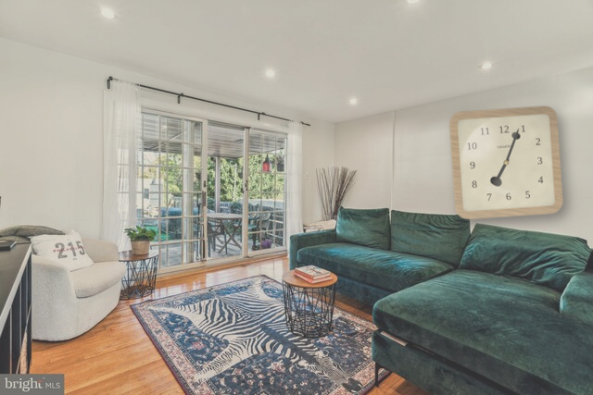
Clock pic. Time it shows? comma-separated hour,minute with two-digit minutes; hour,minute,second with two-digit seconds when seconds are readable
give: 7,04
